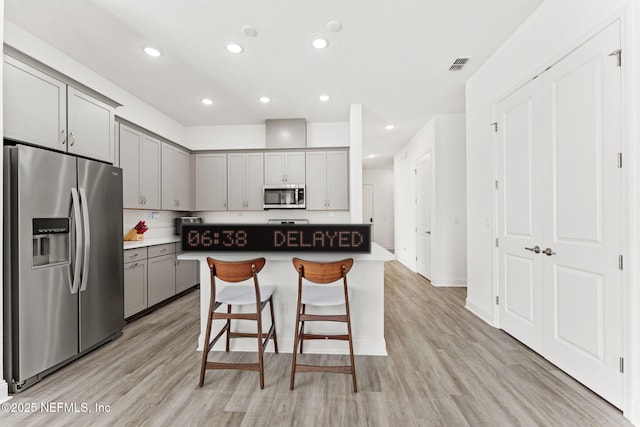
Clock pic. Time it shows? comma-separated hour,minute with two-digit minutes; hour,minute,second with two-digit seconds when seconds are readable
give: 6,38
